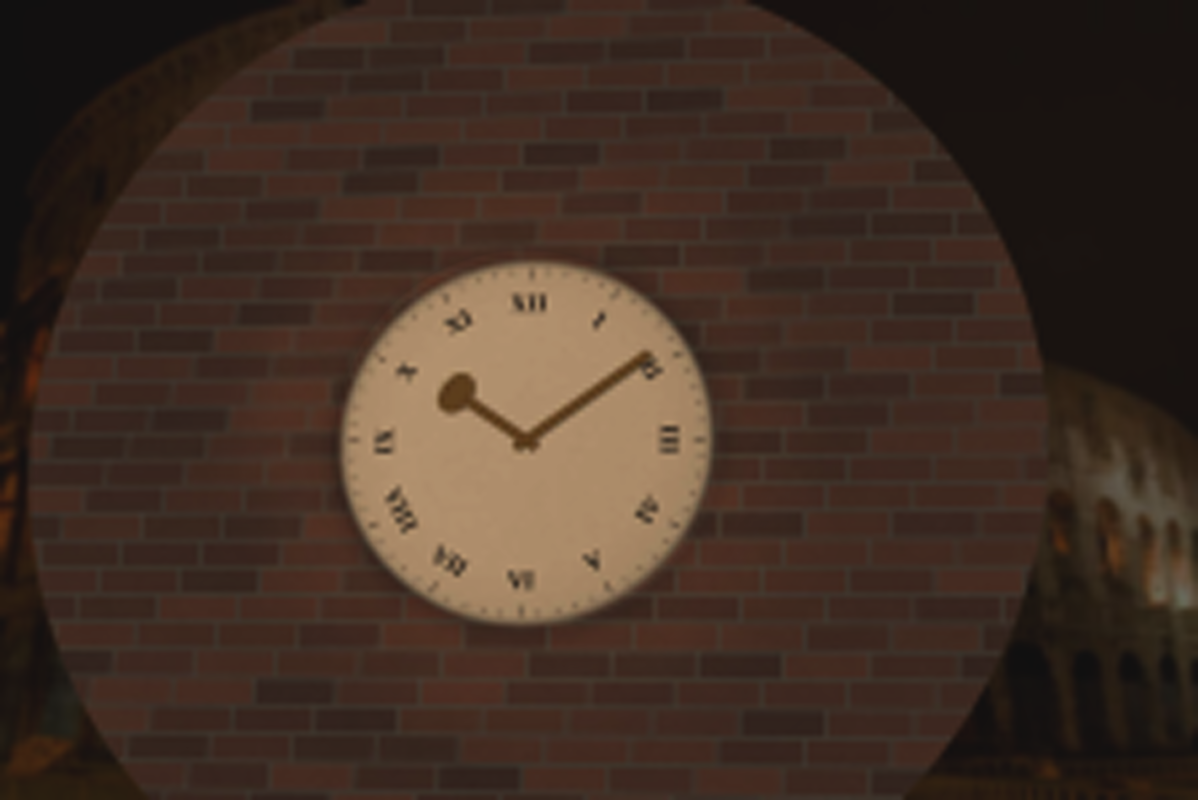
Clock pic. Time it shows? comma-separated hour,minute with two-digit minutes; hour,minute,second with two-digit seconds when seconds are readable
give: 10,09
